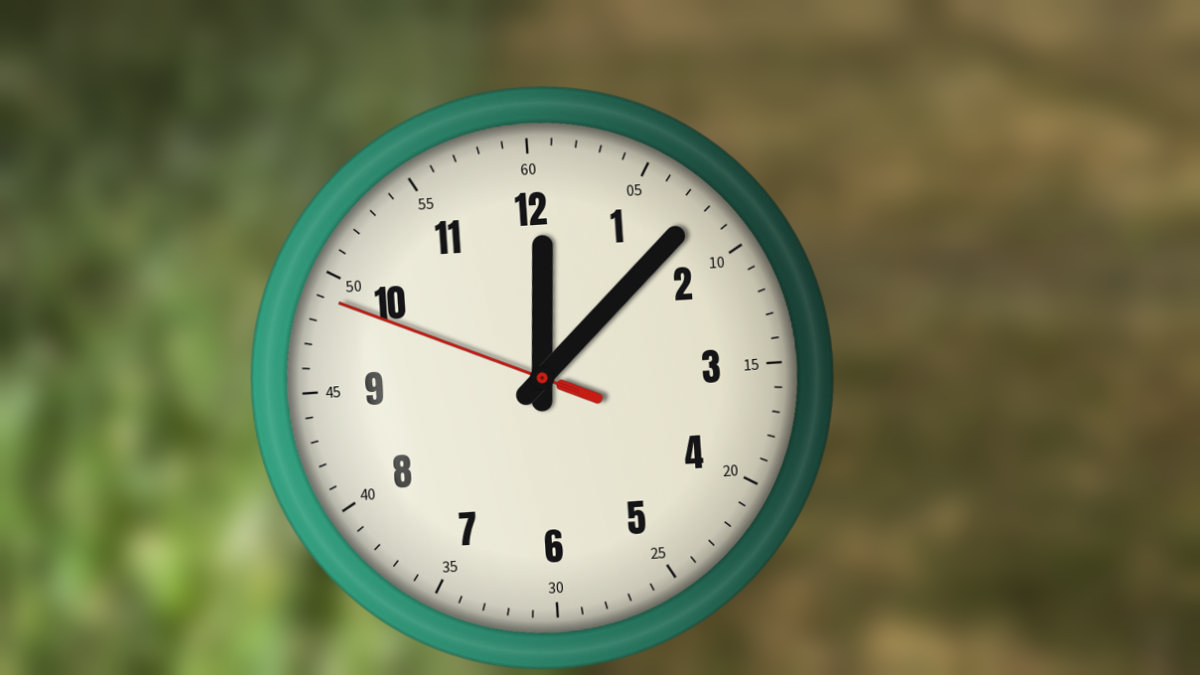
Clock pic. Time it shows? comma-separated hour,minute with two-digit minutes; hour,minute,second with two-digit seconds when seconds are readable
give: 12,07,49
